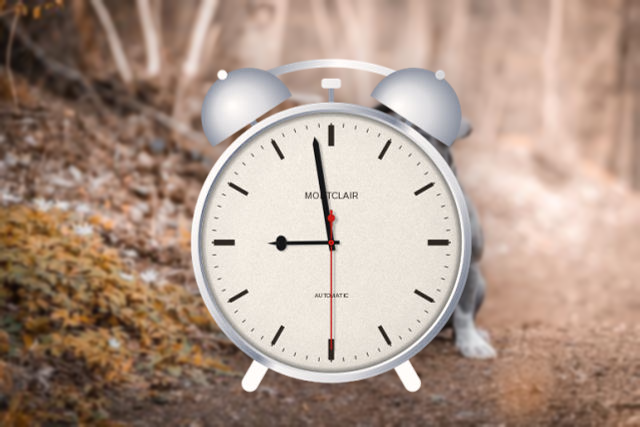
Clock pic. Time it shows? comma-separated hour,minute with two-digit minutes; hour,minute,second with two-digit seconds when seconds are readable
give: 8,58,30
